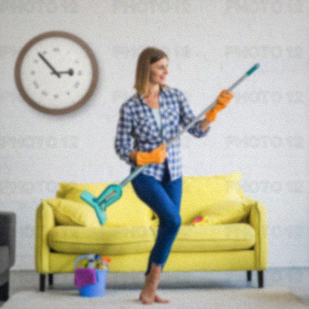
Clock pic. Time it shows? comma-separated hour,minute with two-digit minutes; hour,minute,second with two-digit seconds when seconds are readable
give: 2,53
